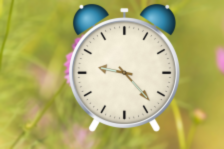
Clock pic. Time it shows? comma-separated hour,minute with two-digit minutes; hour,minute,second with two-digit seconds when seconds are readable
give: 9,23
